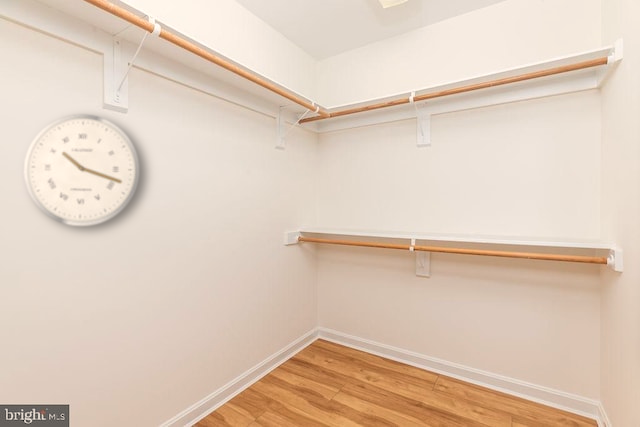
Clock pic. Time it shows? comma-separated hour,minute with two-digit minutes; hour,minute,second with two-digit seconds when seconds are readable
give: 10,18
